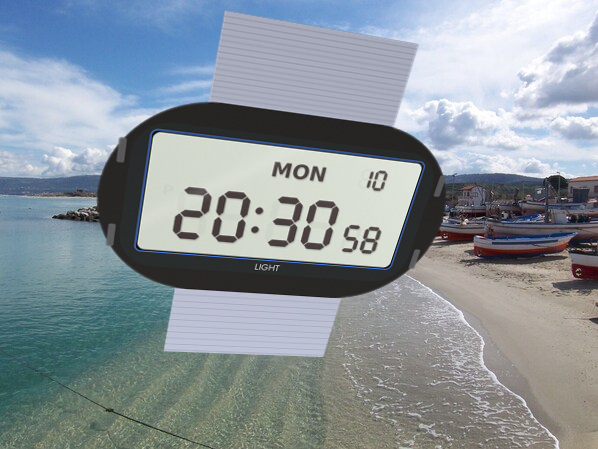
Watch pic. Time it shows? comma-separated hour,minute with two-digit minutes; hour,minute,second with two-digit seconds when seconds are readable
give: 20,30,58
